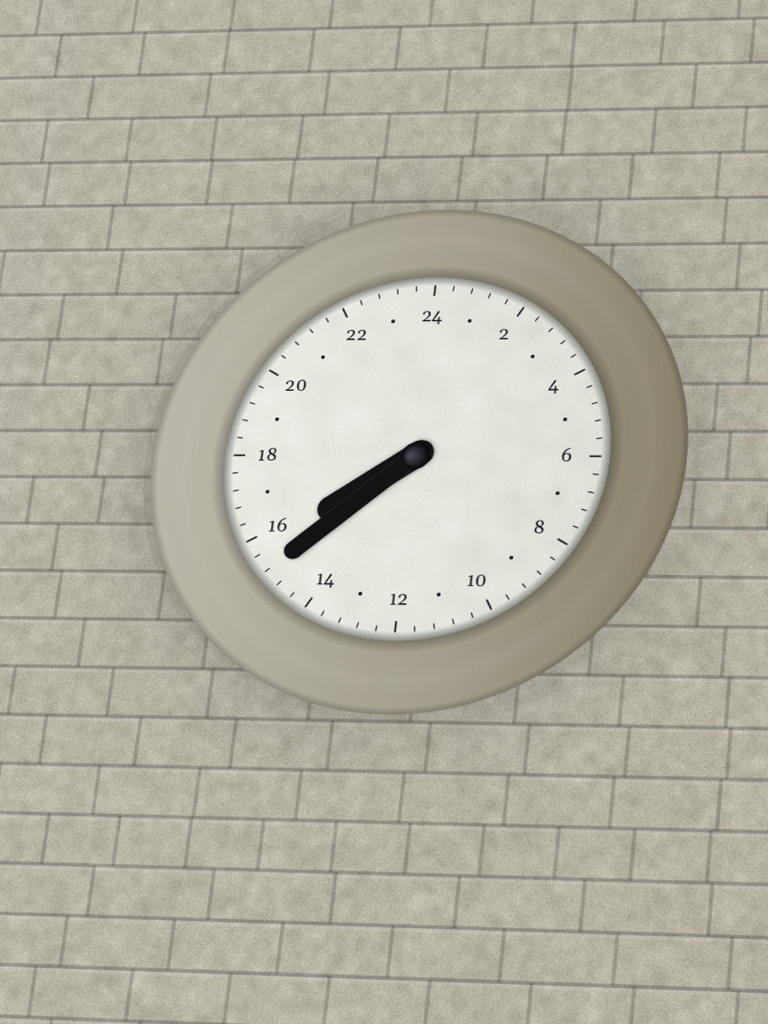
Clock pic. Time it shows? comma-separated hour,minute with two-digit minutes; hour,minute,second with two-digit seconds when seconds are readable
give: 15,38
